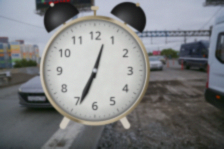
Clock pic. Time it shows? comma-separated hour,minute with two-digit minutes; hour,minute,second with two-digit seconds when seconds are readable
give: 12,34
